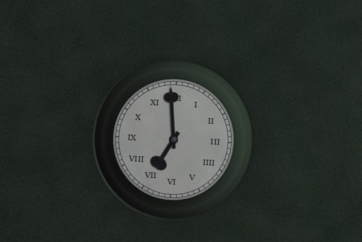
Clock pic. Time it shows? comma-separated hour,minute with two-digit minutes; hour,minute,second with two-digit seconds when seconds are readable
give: 6,59
